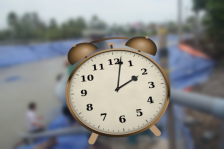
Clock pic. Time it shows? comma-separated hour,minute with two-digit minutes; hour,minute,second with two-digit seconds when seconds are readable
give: 2,02
